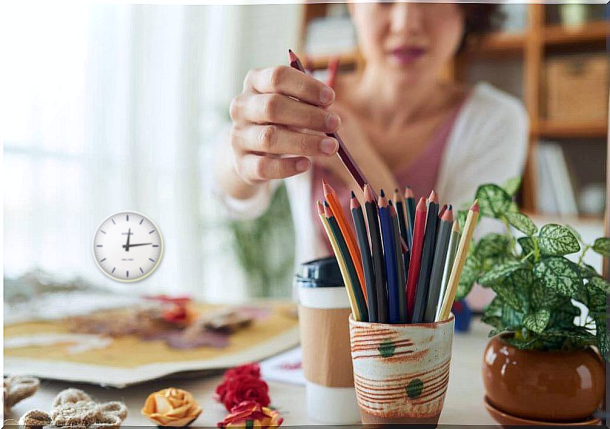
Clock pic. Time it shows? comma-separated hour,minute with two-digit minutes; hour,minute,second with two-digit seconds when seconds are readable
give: 12,14
